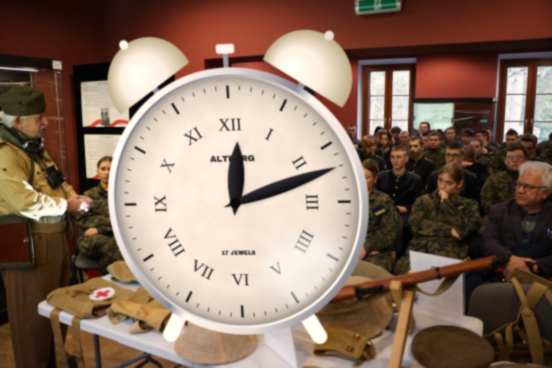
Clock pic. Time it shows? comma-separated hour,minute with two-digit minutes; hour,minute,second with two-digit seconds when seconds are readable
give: 12,12
